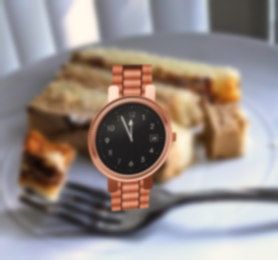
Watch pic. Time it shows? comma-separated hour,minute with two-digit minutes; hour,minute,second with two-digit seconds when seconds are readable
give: 11,56
